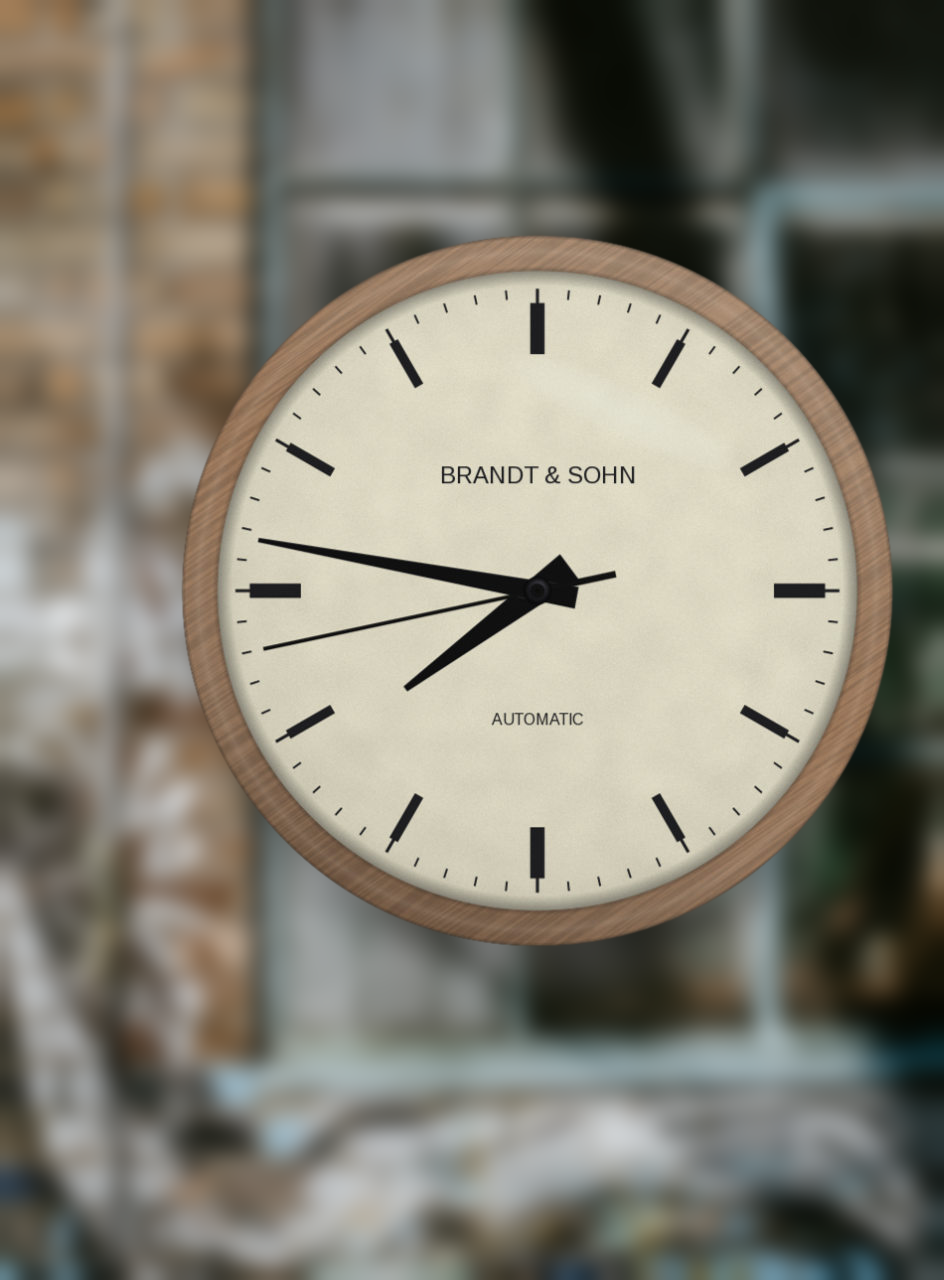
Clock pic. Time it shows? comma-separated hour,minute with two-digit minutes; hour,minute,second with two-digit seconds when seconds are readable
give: 7,46,43
